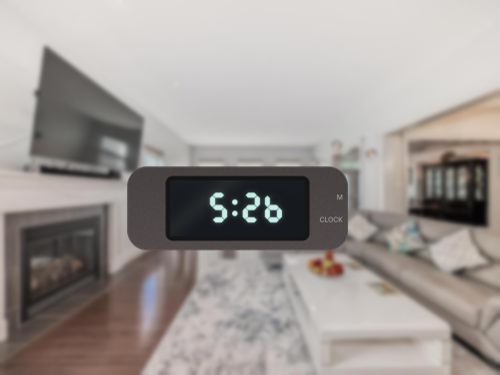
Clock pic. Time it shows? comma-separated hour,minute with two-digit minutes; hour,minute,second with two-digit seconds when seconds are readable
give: 5,26
